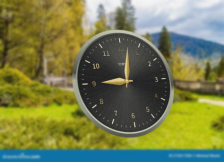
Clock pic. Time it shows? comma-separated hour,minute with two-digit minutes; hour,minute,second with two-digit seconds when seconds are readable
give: 9,02
